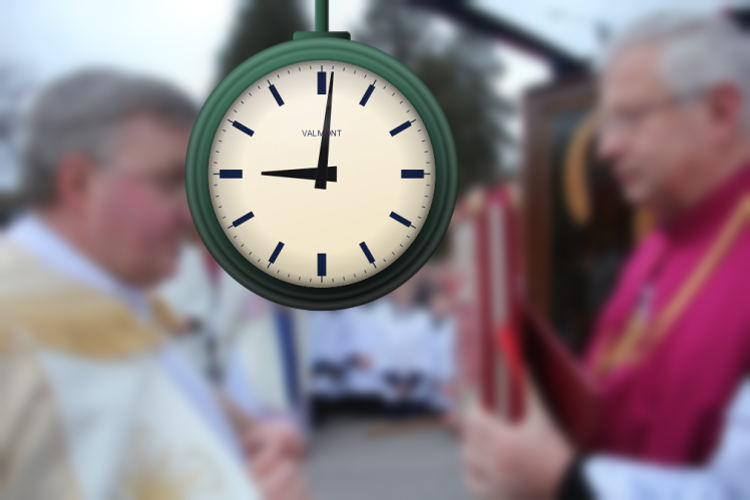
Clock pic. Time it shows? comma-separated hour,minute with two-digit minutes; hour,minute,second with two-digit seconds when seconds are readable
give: 9,01
